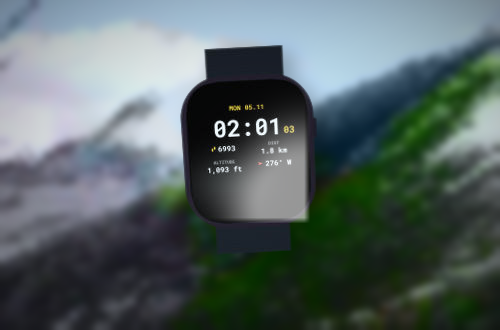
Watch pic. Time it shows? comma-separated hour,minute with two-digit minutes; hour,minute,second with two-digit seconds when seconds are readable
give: 2,01,03
